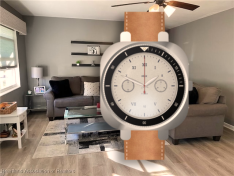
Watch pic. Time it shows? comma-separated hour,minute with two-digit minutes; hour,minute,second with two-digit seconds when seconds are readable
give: 1,49
